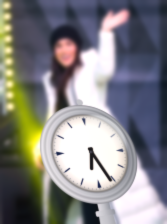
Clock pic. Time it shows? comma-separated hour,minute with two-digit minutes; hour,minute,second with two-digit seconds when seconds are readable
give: 6,26
